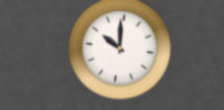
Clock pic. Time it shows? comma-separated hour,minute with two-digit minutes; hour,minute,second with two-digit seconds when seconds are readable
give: 9,59
